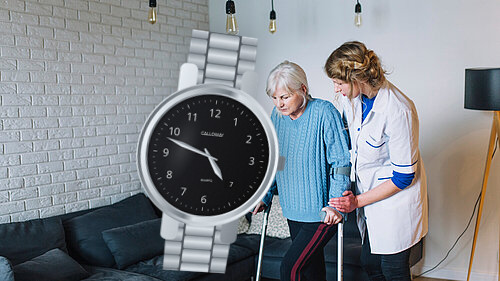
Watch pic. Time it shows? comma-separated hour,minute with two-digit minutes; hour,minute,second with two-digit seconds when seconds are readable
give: 4,48
